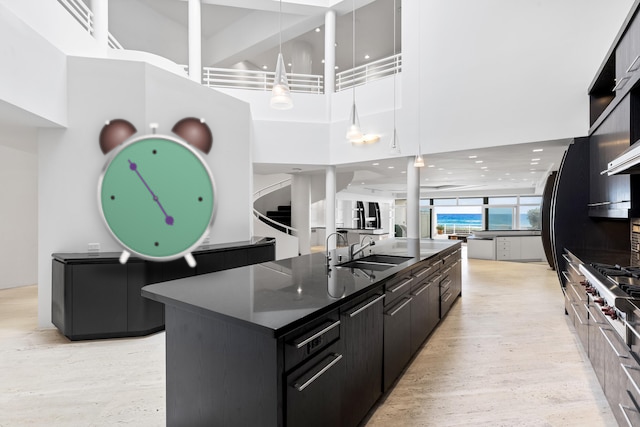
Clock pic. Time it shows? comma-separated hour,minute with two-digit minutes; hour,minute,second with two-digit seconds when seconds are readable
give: 4,54
